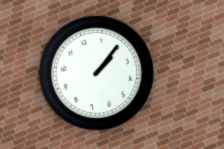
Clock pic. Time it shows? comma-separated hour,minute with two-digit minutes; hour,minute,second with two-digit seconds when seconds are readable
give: 2,10
